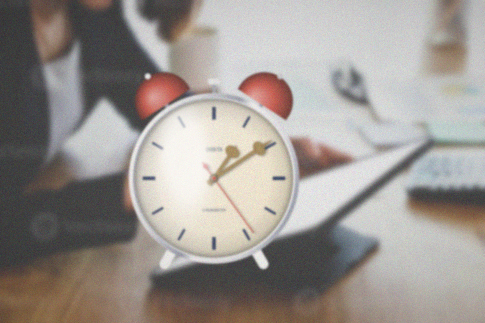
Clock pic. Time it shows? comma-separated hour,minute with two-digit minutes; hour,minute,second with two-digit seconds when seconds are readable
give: 1,09,24
